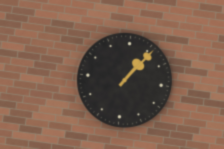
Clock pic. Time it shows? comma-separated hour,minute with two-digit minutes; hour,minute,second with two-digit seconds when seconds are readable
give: 1,06
